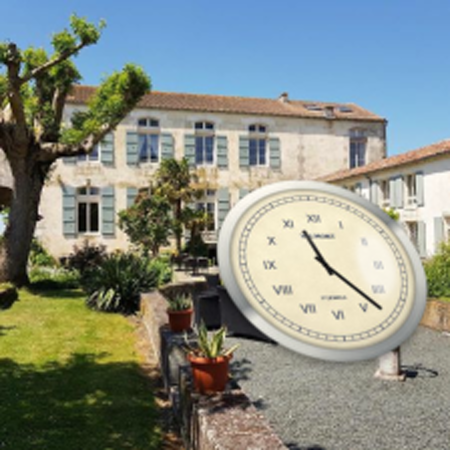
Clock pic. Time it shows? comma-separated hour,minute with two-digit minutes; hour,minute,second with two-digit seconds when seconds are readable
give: 11,23
